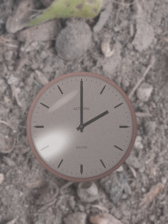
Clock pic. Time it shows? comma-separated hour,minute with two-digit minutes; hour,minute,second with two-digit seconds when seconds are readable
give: 2,00
